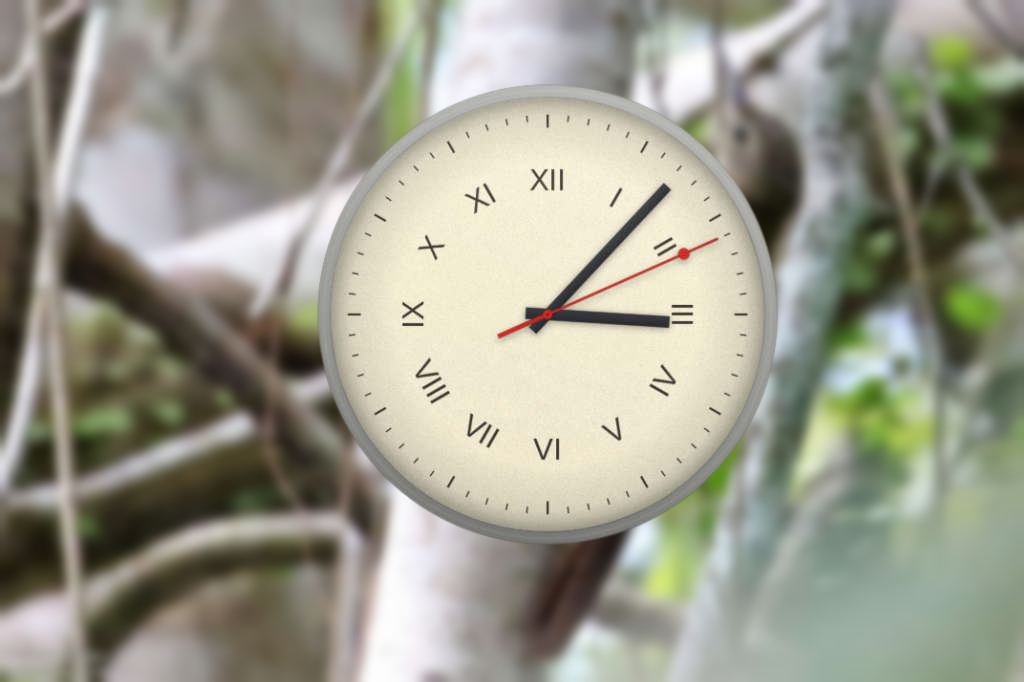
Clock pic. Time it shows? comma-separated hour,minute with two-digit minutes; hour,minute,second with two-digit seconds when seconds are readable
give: 3,07,11
